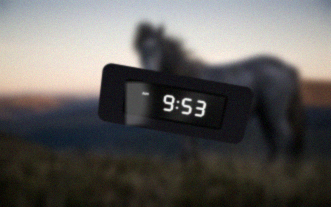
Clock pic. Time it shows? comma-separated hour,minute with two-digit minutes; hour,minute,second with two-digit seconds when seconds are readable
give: 9,53
